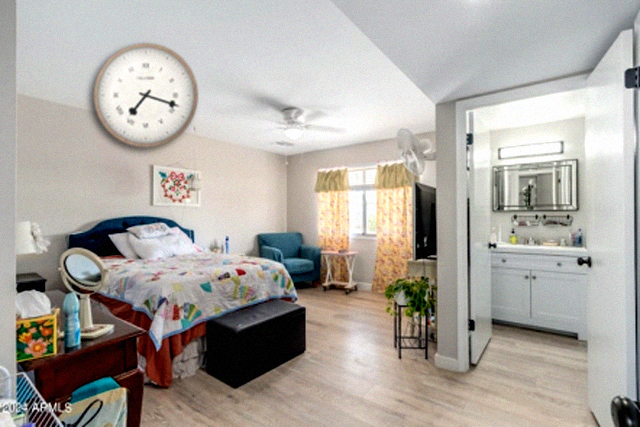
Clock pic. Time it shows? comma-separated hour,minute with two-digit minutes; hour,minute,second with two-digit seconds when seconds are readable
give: 7,18
